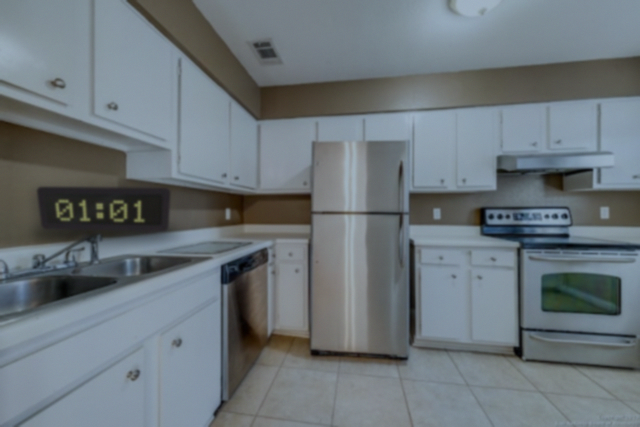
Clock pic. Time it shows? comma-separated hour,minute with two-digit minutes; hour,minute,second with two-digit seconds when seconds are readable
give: 1,01
